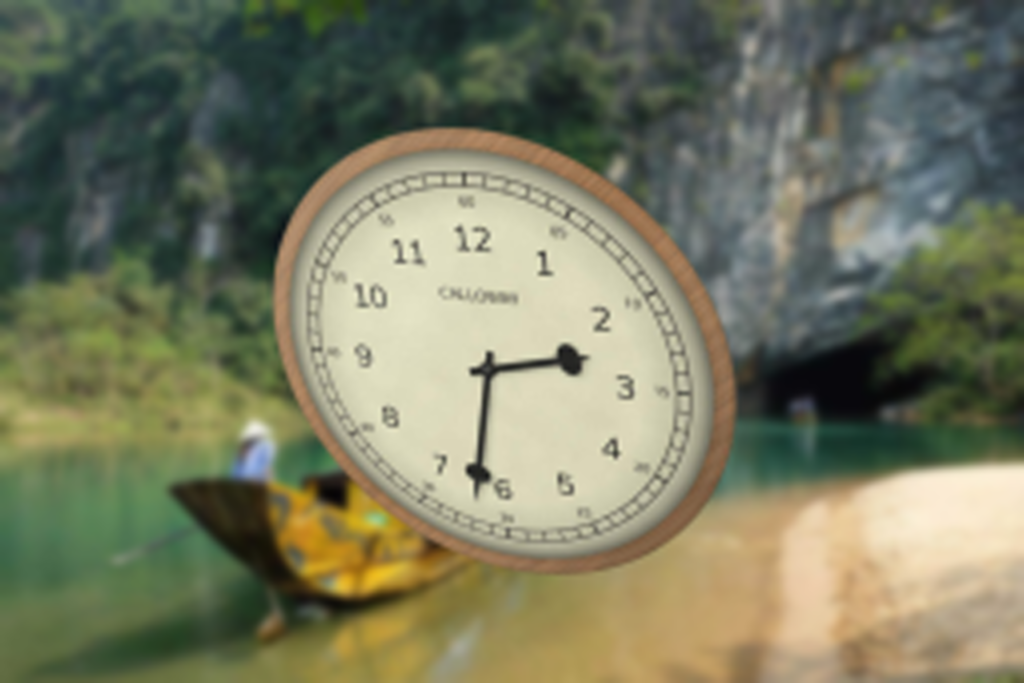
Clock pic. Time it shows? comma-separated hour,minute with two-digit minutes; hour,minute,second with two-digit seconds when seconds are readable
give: 2,32
